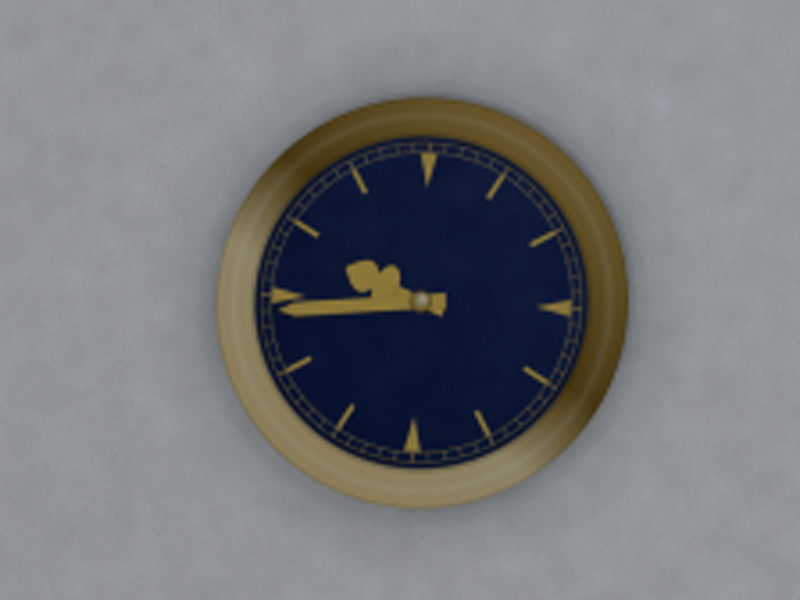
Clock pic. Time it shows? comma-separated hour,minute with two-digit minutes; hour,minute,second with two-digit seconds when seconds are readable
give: 9,44
